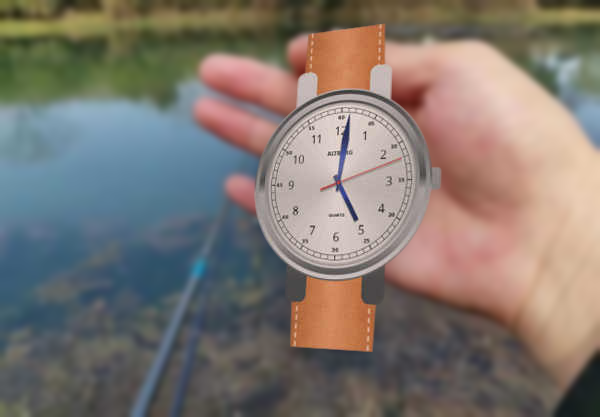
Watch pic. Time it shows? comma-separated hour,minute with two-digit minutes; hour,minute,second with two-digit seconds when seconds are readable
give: 5,01,12
